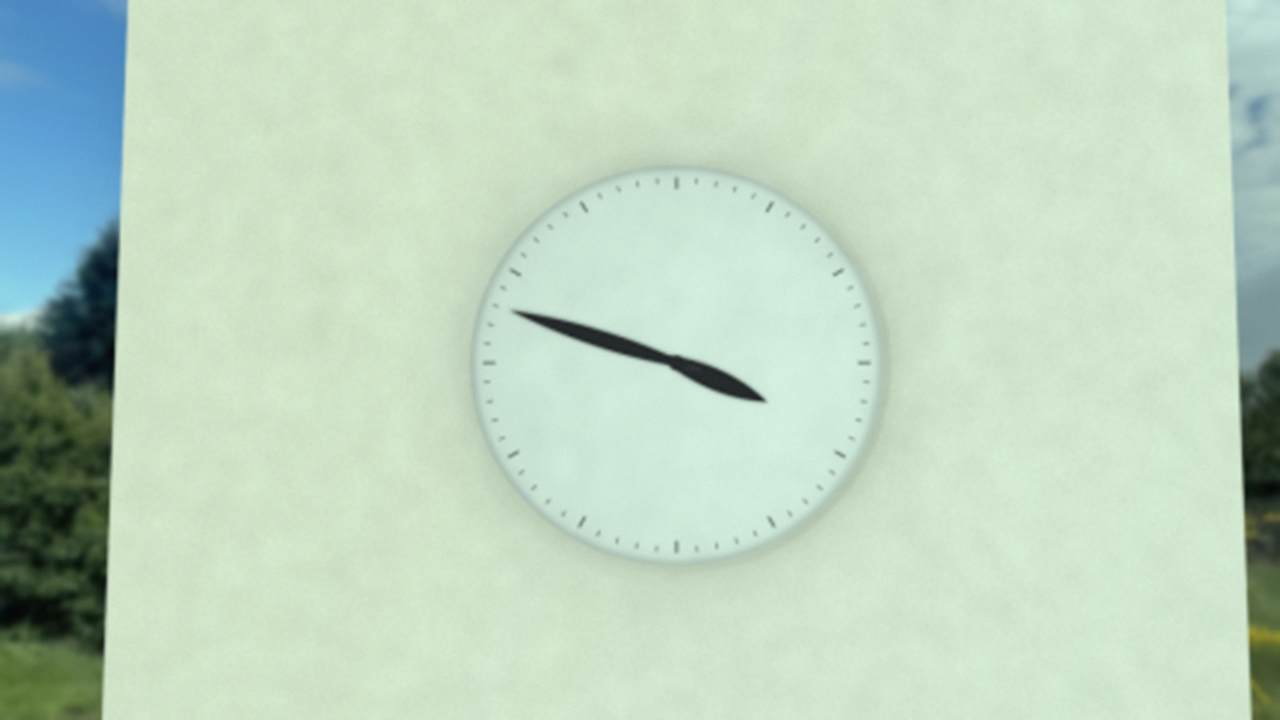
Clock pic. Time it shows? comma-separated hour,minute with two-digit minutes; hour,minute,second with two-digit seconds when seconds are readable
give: 3,48
